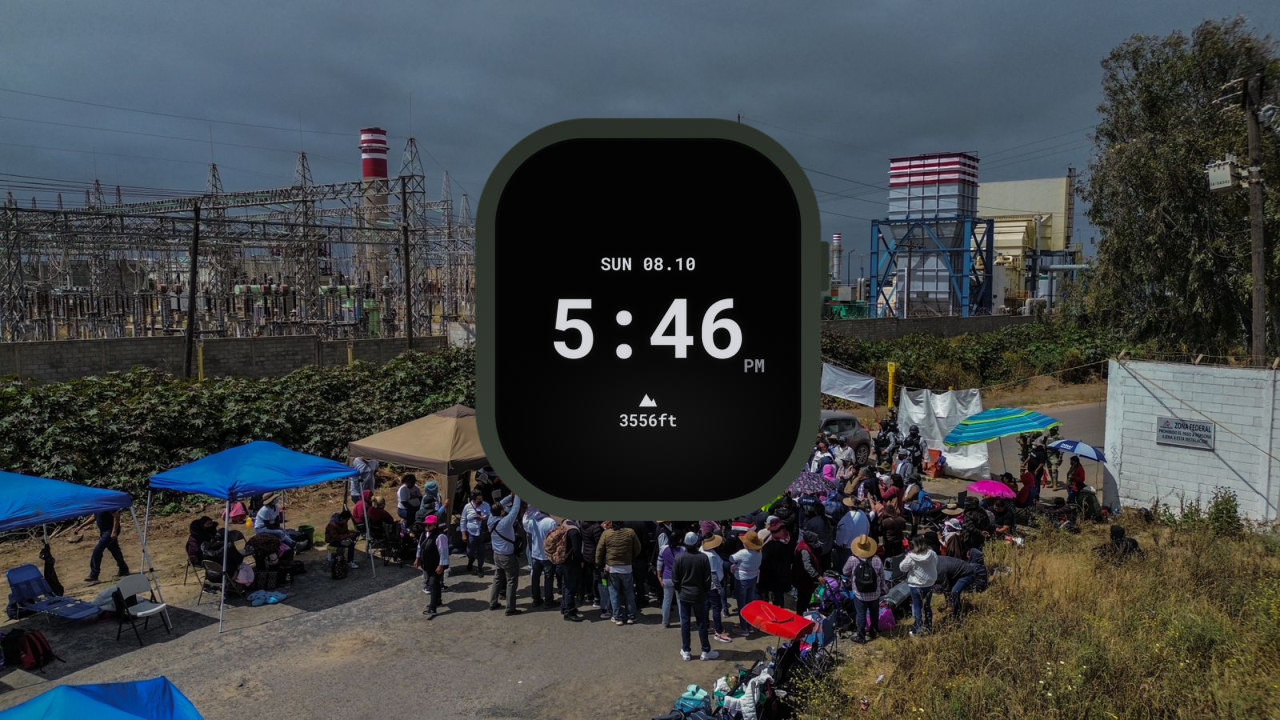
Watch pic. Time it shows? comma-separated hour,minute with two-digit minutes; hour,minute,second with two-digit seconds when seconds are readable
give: 5,46
